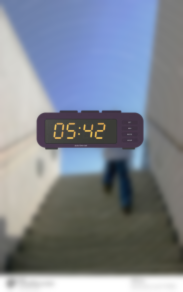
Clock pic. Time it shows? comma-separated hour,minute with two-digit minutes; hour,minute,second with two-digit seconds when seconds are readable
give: 5,42
